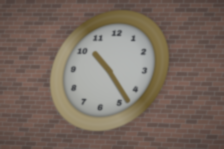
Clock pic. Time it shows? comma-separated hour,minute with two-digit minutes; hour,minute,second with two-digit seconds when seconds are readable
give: 10,23
